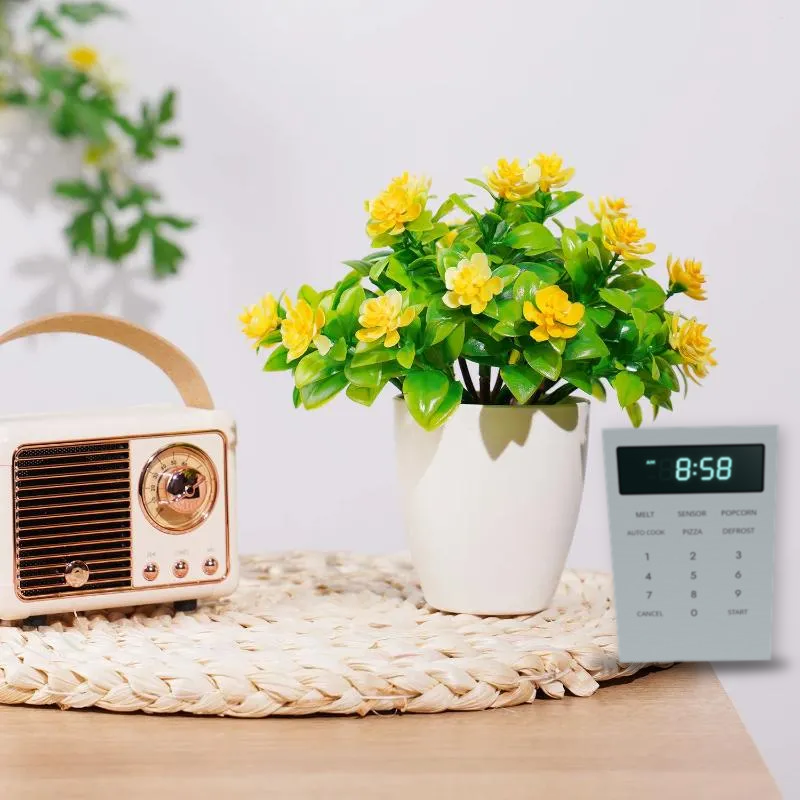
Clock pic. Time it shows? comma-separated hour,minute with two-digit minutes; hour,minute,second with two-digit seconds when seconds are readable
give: 8,58
